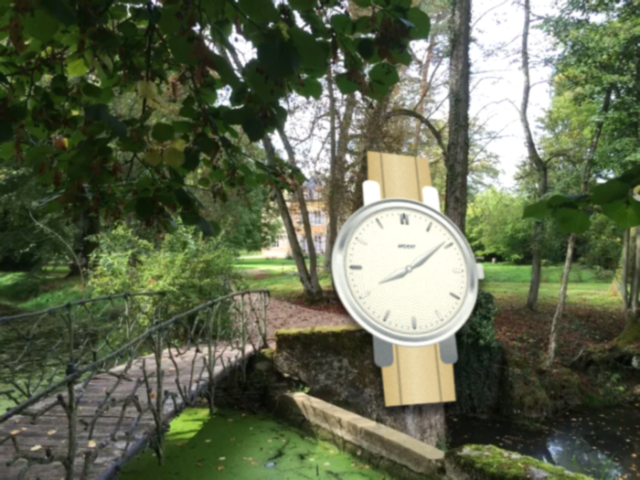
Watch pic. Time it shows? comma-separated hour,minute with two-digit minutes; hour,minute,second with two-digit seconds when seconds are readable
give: 8,09
